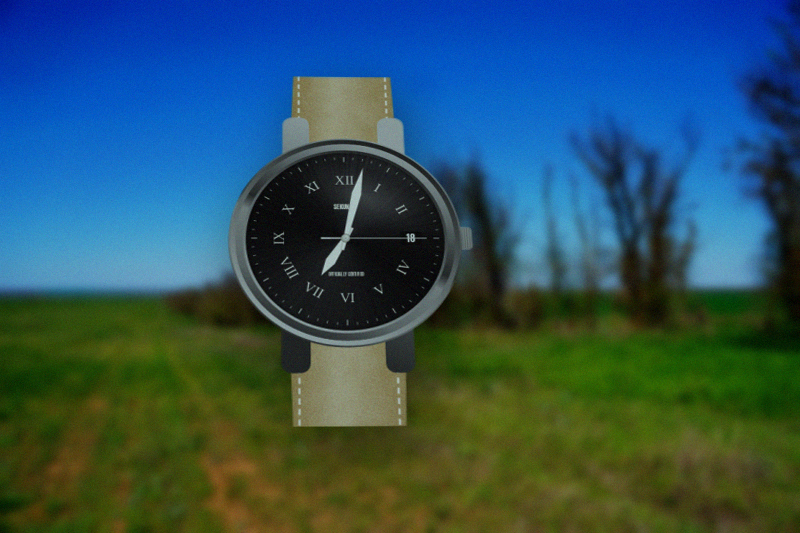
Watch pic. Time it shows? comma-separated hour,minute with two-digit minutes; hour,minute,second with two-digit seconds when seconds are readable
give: 7,02,15
